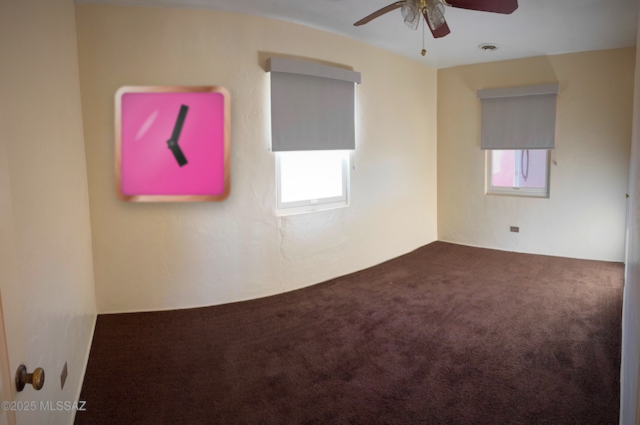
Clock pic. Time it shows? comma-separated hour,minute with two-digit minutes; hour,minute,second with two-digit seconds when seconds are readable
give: 5,03
